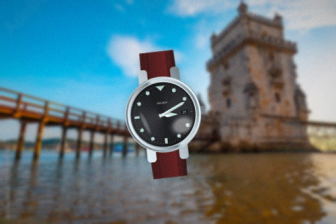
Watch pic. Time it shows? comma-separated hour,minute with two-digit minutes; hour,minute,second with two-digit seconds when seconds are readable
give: 3,11
